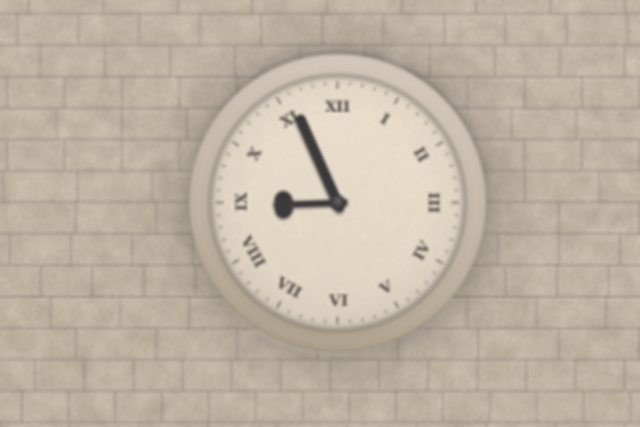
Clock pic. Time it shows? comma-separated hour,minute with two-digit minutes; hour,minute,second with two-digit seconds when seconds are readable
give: 8,56
